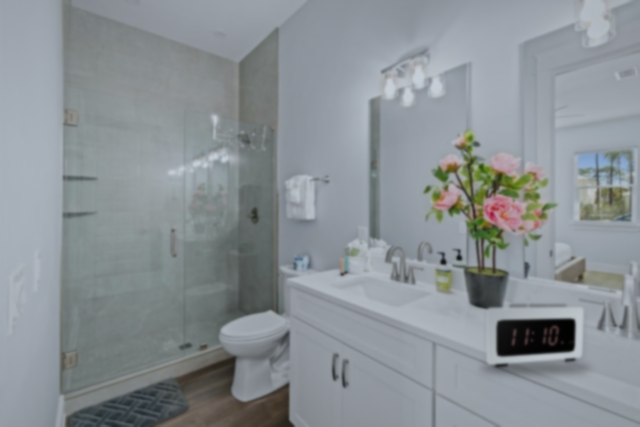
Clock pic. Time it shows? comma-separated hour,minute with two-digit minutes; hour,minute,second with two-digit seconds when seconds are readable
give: 11,10
